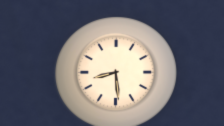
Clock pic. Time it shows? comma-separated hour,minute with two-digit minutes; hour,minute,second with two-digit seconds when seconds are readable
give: 8,29
